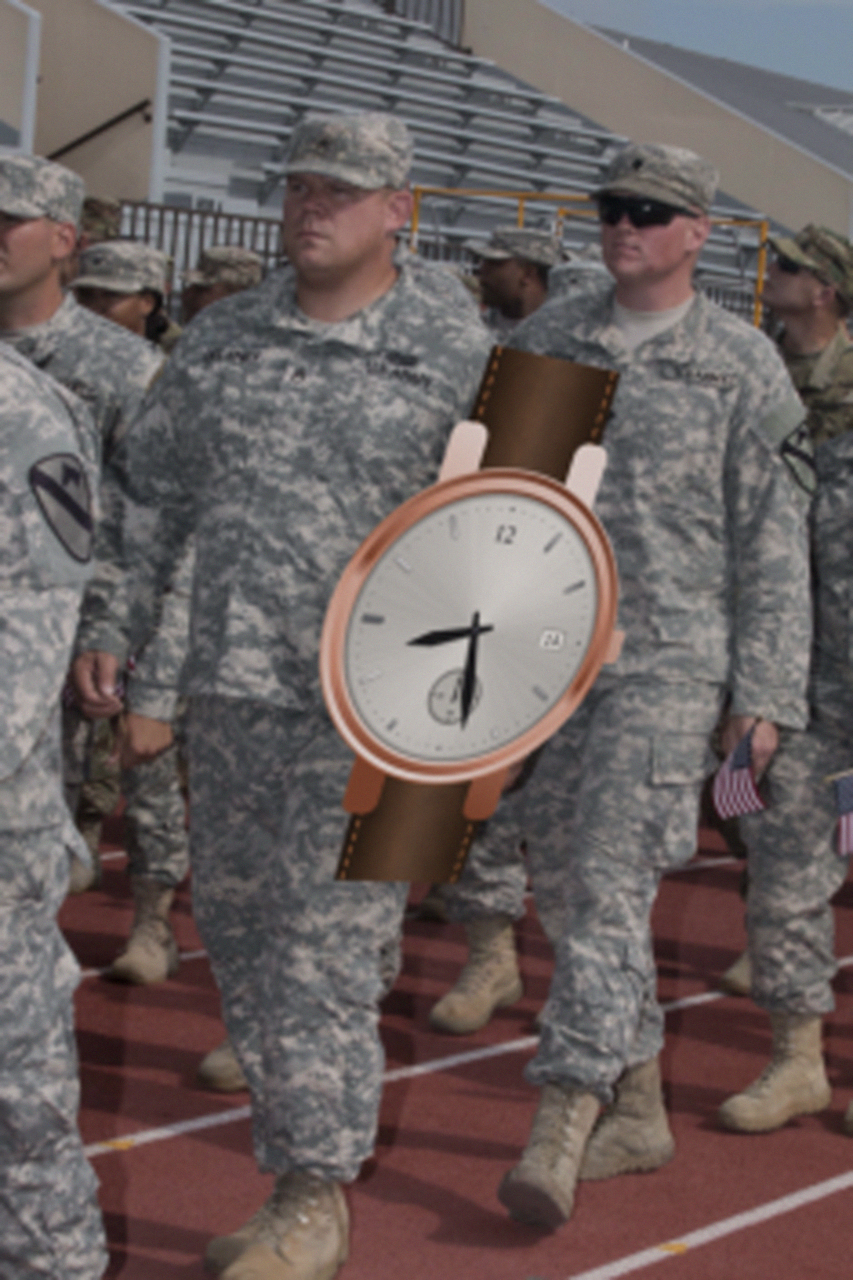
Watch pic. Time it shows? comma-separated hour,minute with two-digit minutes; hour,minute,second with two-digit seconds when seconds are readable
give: 8,28
